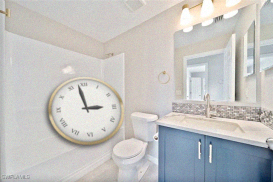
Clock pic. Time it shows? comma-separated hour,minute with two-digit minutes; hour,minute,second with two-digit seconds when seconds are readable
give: 2,58
